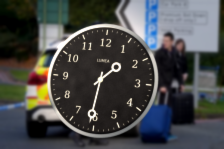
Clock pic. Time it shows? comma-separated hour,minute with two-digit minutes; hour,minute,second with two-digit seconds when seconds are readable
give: 1,31
